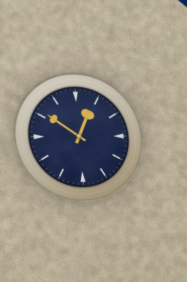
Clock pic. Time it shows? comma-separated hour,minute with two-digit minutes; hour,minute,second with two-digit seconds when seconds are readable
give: 12,51
